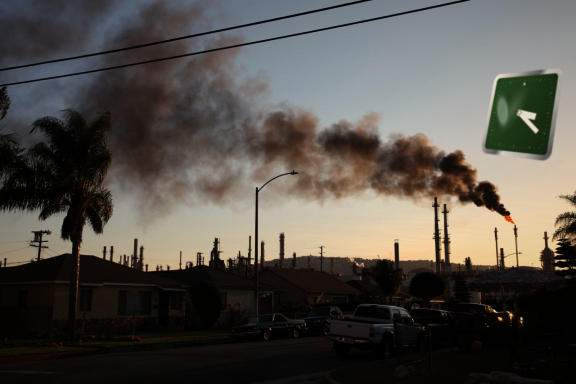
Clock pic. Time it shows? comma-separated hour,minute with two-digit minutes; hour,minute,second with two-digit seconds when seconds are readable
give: 3,21
